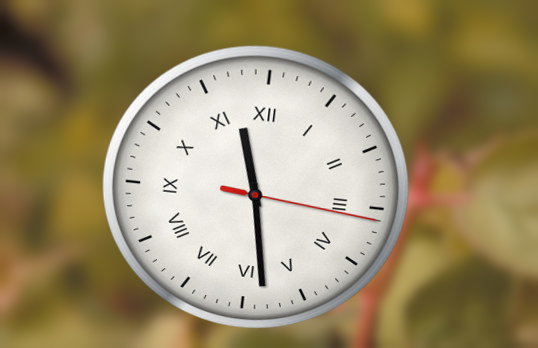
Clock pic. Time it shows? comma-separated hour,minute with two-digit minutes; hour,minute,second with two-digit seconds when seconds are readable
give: 11,28,16
